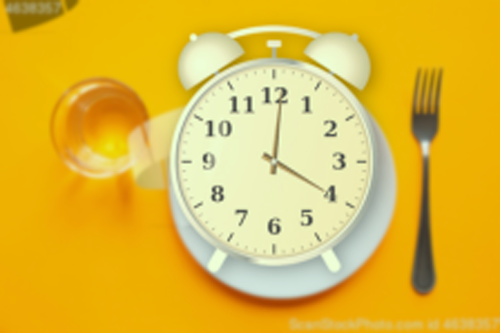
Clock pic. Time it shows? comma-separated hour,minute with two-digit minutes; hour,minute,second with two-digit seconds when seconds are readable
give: 4,01
